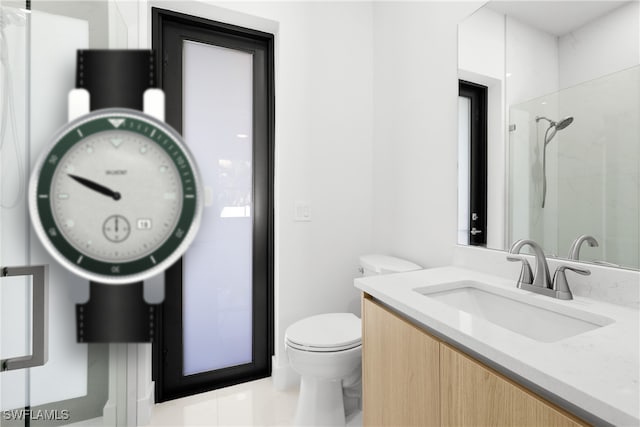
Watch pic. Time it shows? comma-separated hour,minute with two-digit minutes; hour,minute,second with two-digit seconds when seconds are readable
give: 9,49
